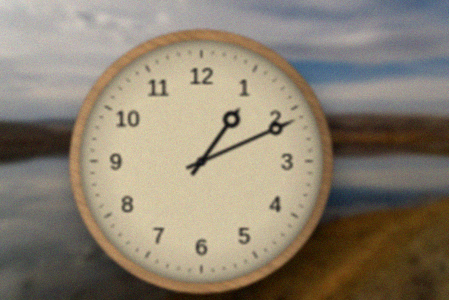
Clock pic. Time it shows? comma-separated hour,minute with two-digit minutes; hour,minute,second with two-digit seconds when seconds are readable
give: 1,11
